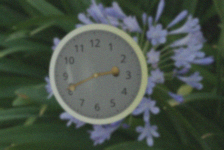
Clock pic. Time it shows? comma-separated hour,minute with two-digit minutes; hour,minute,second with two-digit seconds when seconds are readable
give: 2,41
